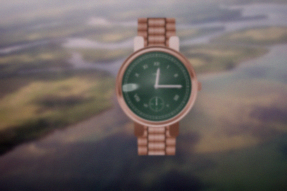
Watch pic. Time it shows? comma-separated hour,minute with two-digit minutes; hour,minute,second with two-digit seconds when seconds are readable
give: 12,15
